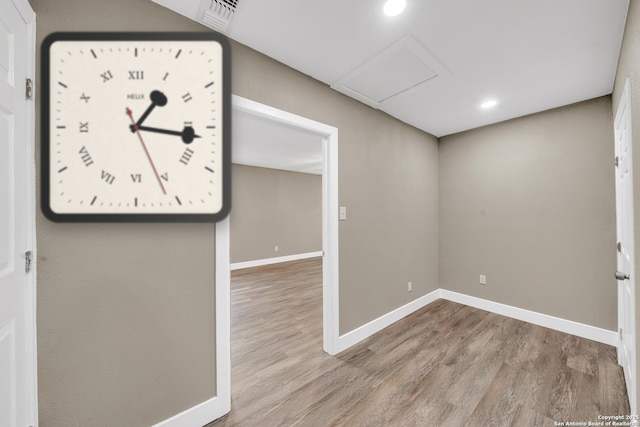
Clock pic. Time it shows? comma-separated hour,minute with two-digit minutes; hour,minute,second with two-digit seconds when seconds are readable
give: 1,16,26
